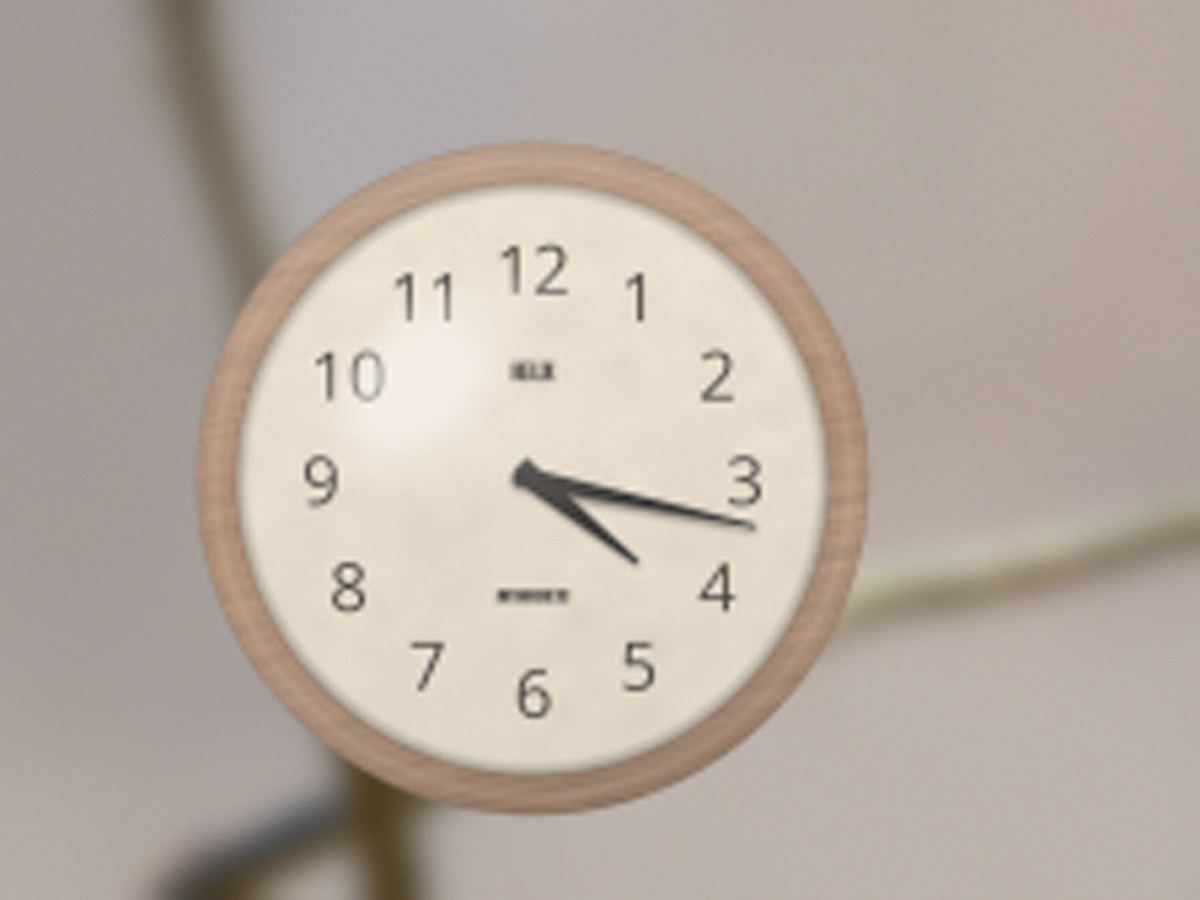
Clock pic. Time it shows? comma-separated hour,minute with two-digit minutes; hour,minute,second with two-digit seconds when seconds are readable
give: 4,17
